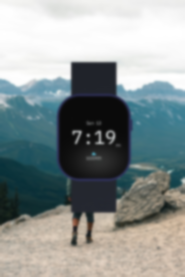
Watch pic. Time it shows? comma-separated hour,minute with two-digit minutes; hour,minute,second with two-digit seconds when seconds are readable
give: 7,19
